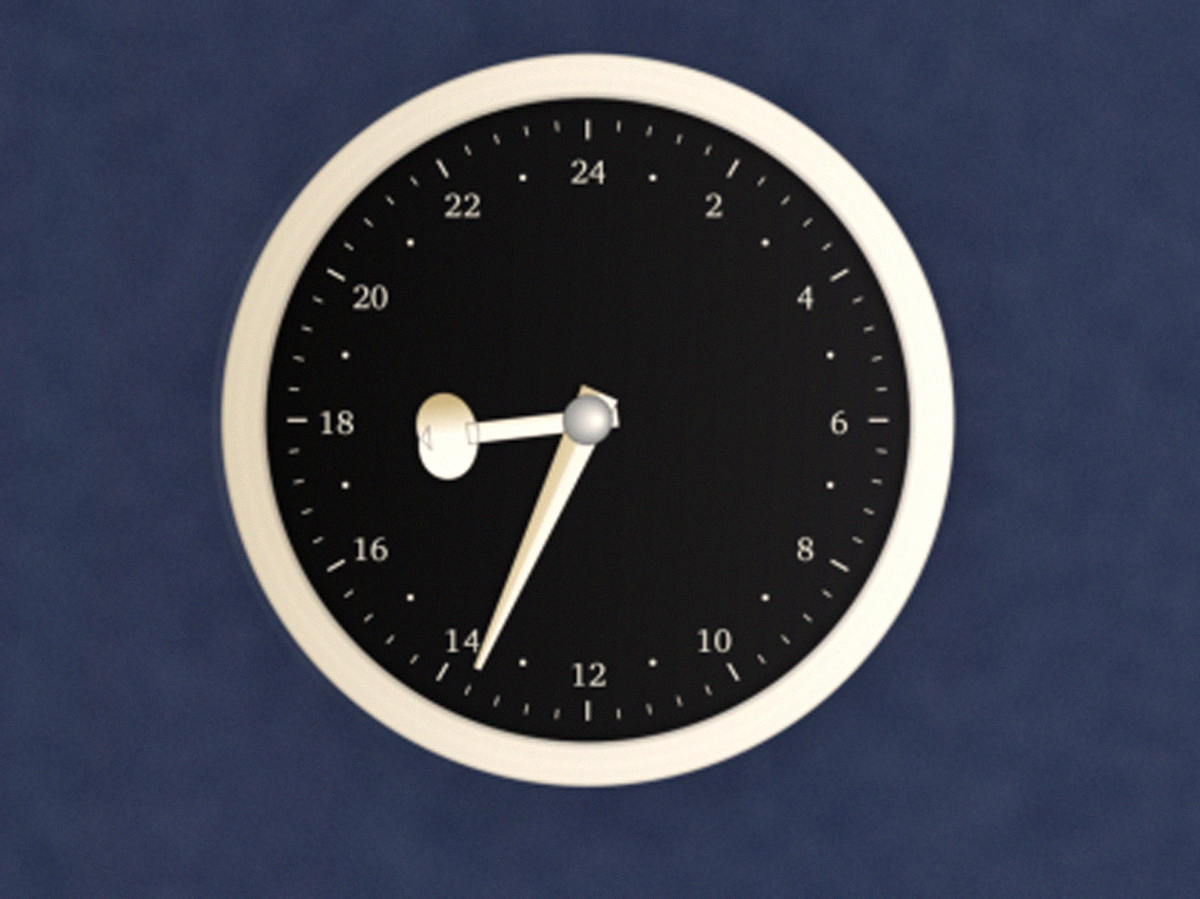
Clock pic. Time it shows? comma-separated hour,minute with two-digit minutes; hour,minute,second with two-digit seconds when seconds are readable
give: 17,34
